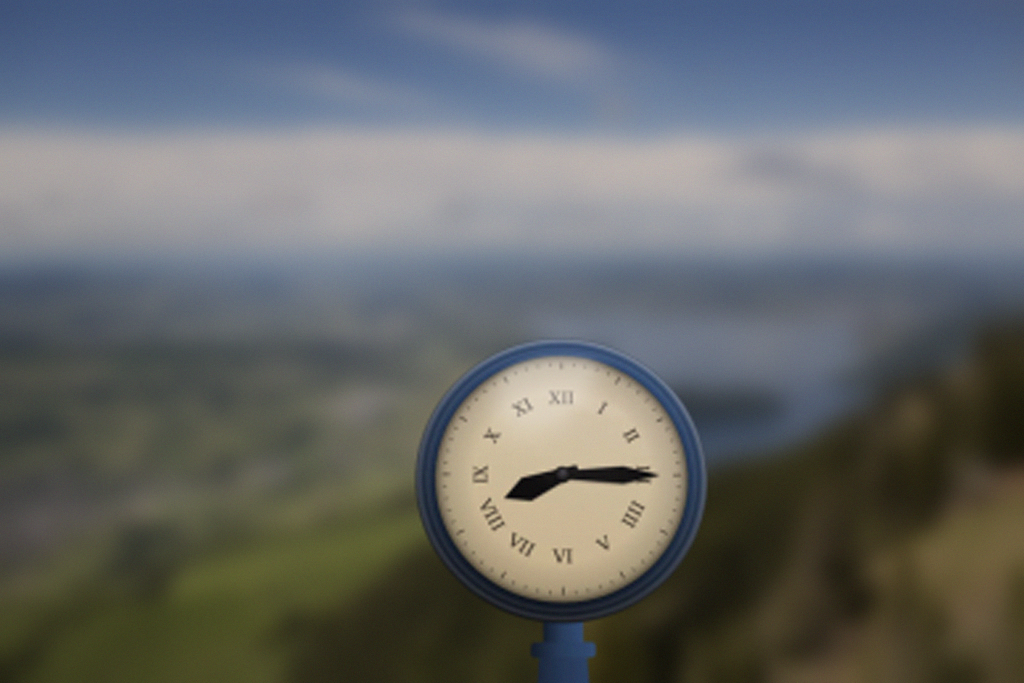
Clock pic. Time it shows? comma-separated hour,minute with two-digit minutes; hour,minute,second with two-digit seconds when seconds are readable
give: 8,15
